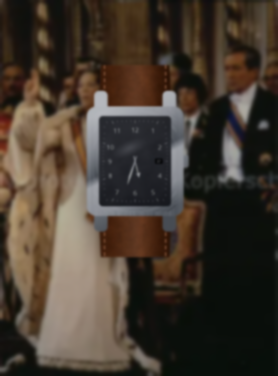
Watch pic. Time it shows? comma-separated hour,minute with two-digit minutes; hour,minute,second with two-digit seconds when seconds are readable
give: 5,33
